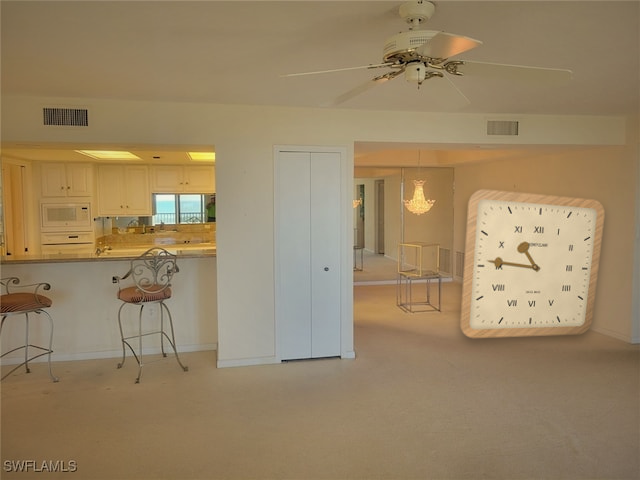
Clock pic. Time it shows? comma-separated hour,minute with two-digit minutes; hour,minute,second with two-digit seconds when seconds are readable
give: 10,46
